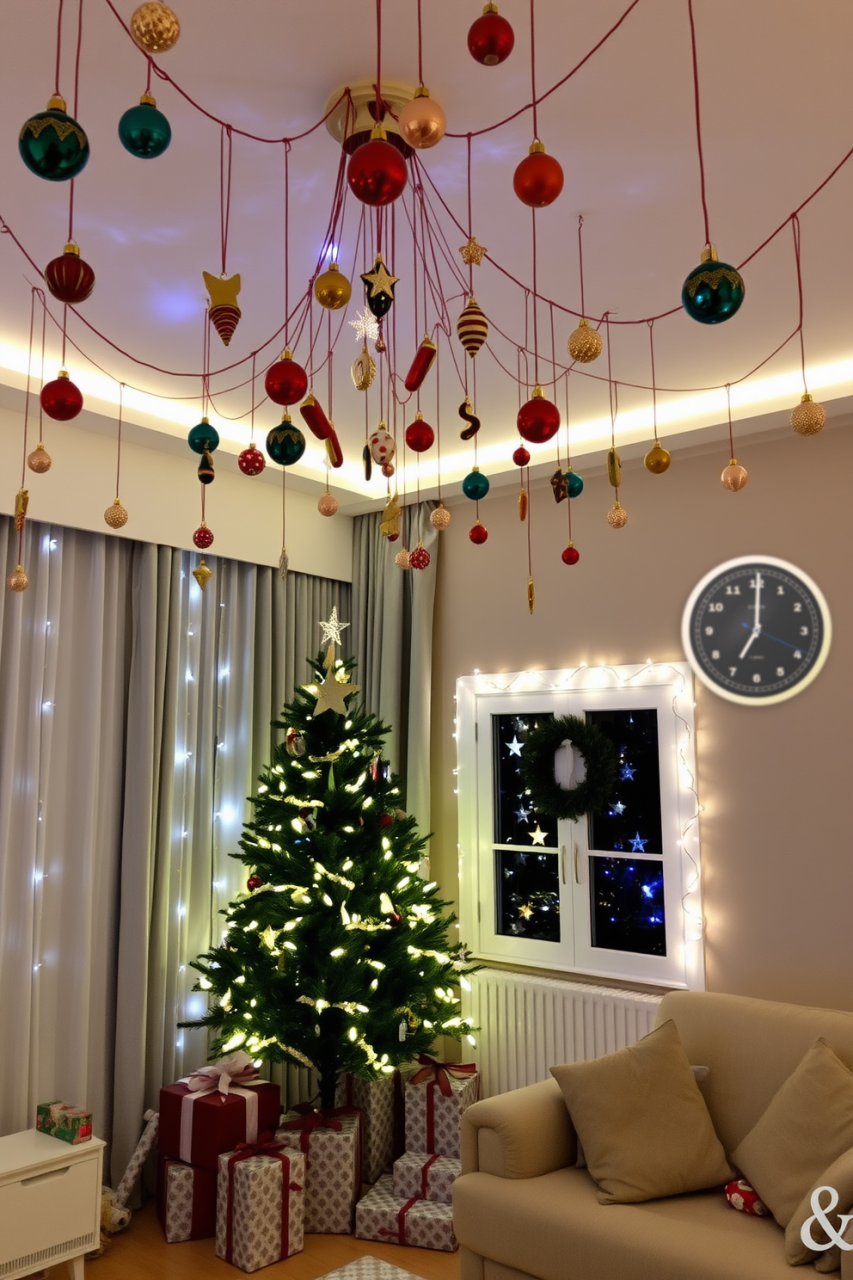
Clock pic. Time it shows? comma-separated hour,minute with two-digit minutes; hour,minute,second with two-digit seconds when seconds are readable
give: 7,00,19
